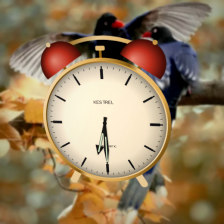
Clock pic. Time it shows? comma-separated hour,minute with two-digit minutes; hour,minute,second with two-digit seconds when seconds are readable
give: 6,30
